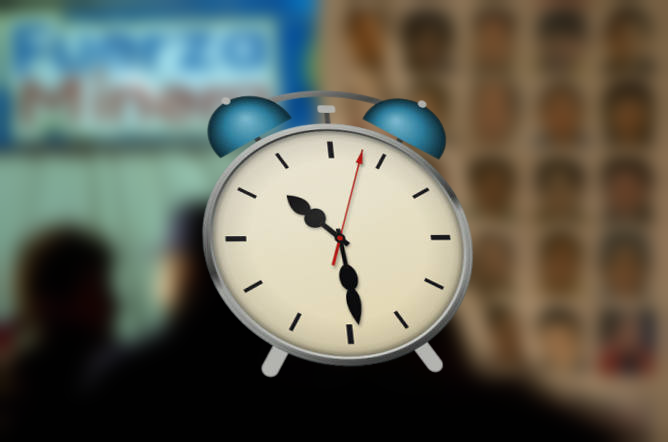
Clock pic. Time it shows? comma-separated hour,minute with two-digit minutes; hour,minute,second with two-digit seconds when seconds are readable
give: 10,29,03
